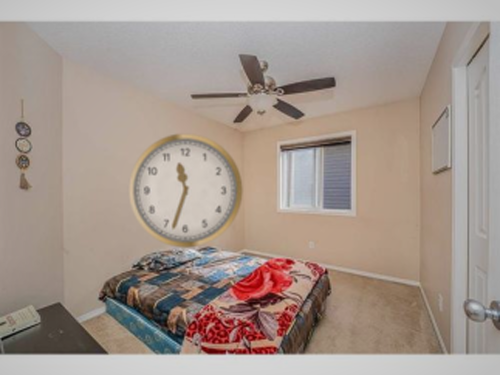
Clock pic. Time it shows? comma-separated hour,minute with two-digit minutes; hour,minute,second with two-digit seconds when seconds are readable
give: 11,33
